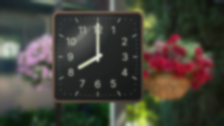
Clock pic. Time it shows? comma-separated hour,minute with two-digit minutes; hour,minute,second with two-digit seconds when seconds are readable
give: 8,00
